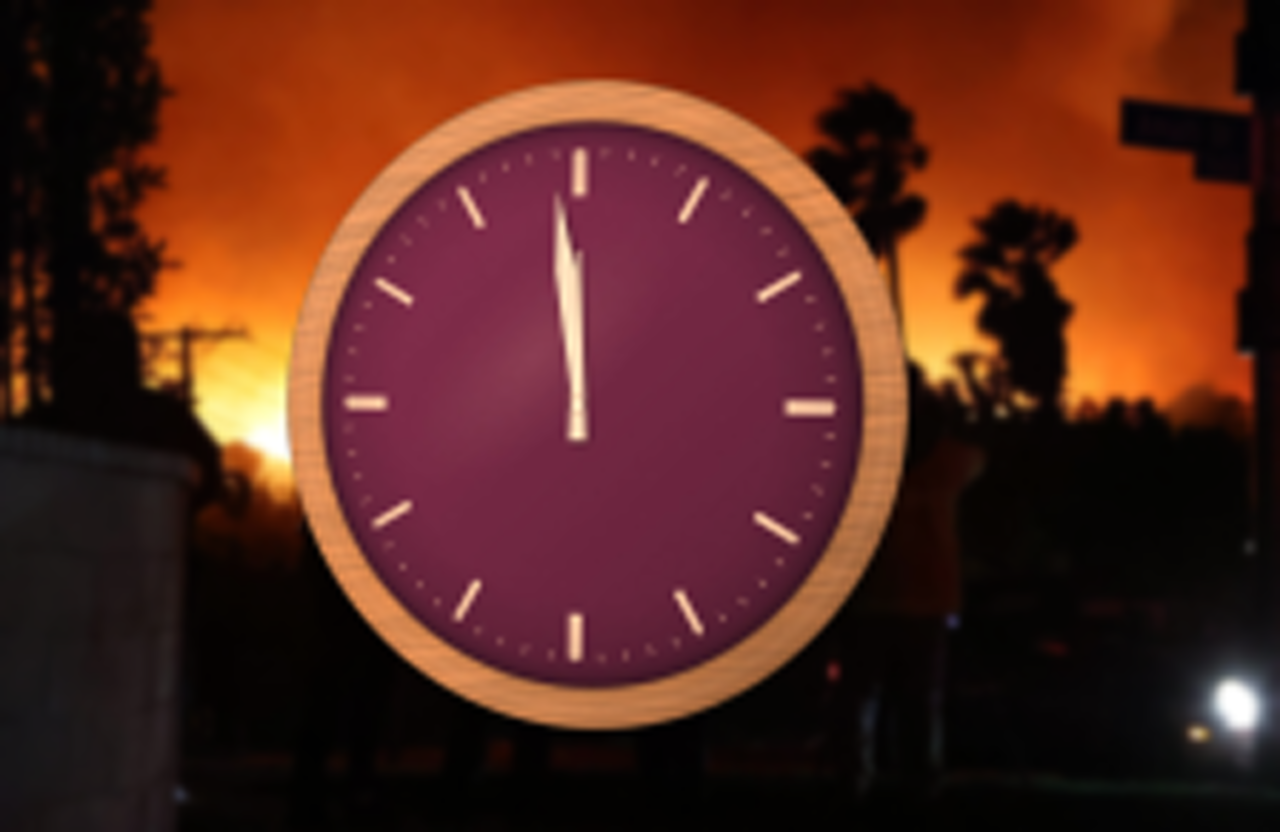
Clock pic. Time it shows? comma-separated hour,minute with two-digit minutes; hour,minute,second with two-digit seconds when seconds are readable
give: 11,59
